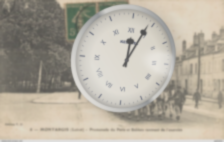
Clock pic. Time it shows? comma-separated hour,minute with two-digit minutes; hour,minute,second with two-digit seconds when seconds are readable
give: 12,04
